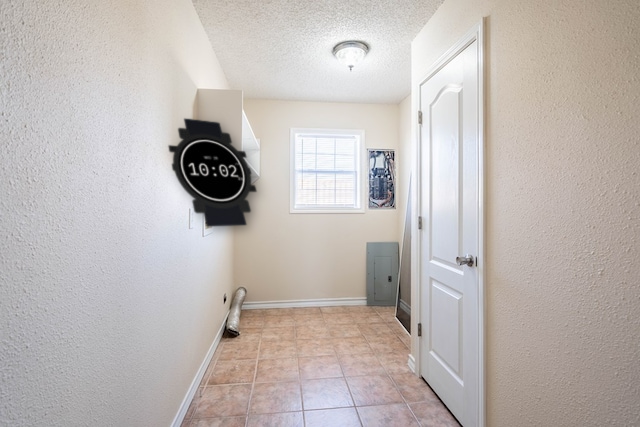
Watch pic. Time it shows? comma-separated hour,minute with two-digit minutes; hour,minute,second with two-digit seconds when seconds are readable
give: 10,02
